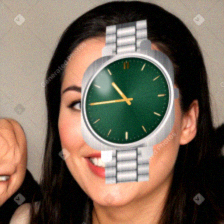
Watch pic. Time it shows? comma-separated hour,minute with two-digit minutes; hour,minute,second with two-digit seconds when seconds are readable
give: 10,45
